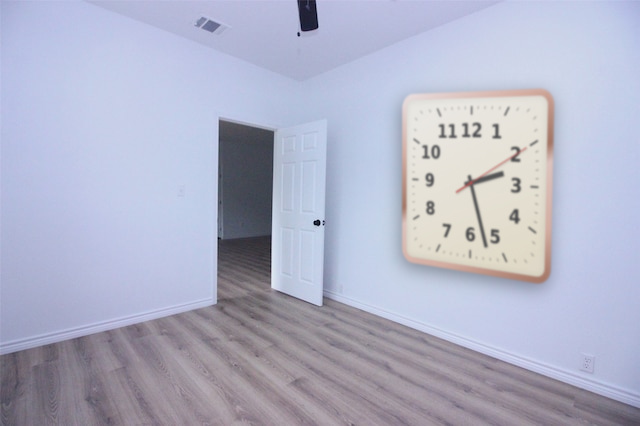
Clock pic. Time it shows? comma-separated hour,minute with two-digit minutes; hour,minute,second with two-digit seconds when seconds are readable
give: 2,27,10
